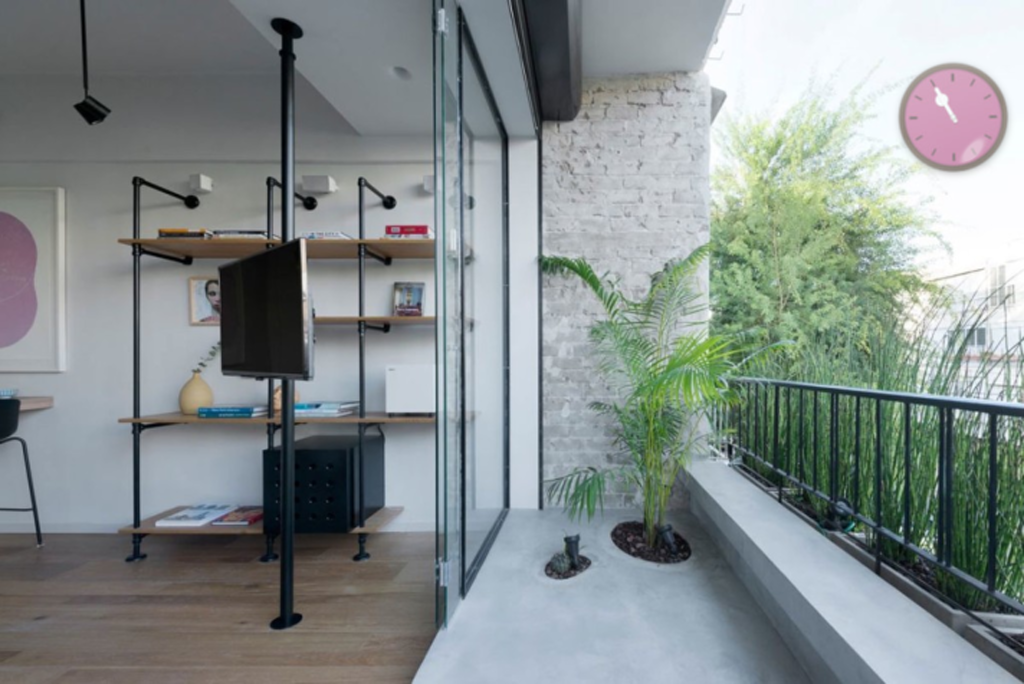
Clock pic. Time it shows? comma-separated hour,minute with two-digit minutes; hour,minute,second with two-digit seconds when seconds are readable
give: 10,55
